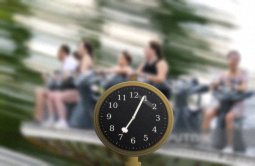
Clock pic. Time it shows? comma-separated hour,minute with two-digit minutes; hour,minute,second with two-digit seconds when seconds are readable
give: 7,04
